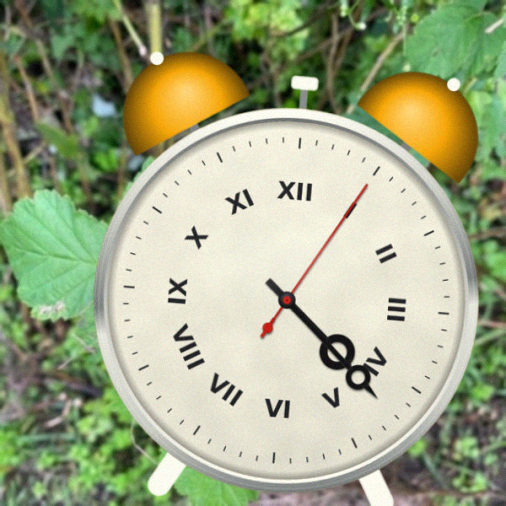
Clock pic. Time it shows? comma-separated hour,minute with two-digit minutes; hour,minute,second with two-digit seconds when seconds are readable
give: 4,22,05
